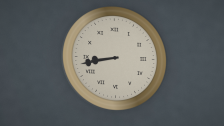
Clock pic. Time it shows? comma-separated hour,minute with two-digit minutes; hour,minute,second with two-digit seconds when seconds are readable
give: 8,43
